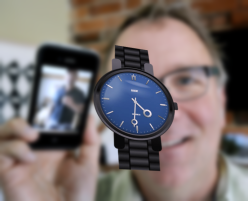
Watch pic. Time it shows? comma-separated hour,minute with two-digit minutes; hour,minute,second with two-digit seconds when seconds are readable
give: 4,31
